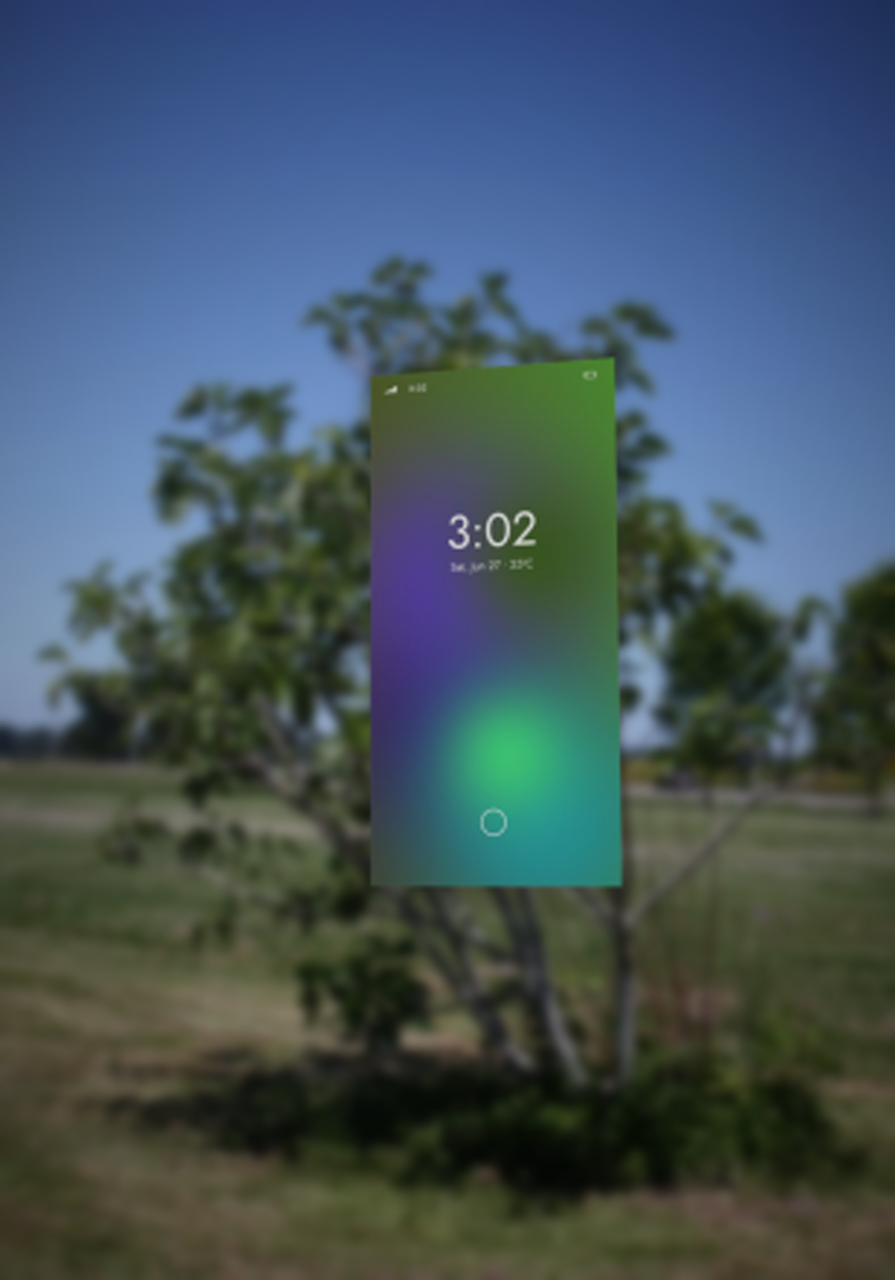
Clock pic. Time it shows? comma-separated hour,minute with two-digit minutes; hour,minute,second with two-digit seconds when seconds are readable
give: 3,02
